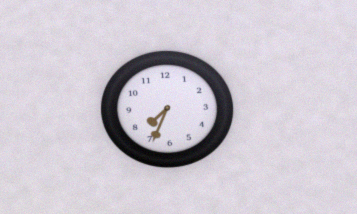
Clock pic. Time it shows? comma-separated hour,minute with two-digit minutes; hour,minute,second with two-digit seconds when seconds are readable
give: 7,34
